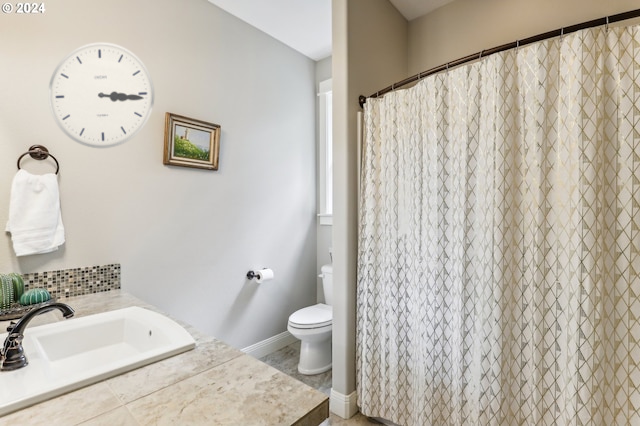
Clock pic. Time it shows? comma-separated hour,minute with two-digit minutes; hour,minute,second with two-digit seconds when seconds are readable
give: 3,16
